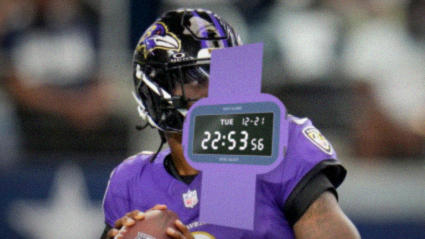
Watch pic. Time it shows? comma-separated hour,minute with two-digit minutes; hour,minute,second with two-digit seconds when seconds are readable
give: 22,53,56
